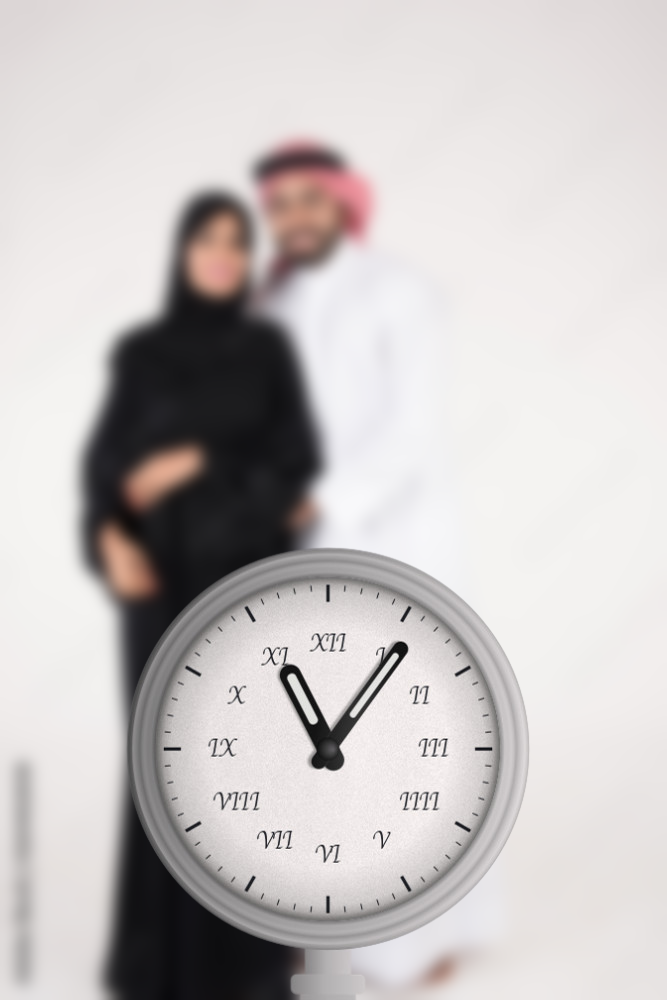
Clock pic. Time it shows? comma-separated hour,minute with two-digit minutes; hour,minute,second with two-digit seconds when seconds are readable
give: 11,06
